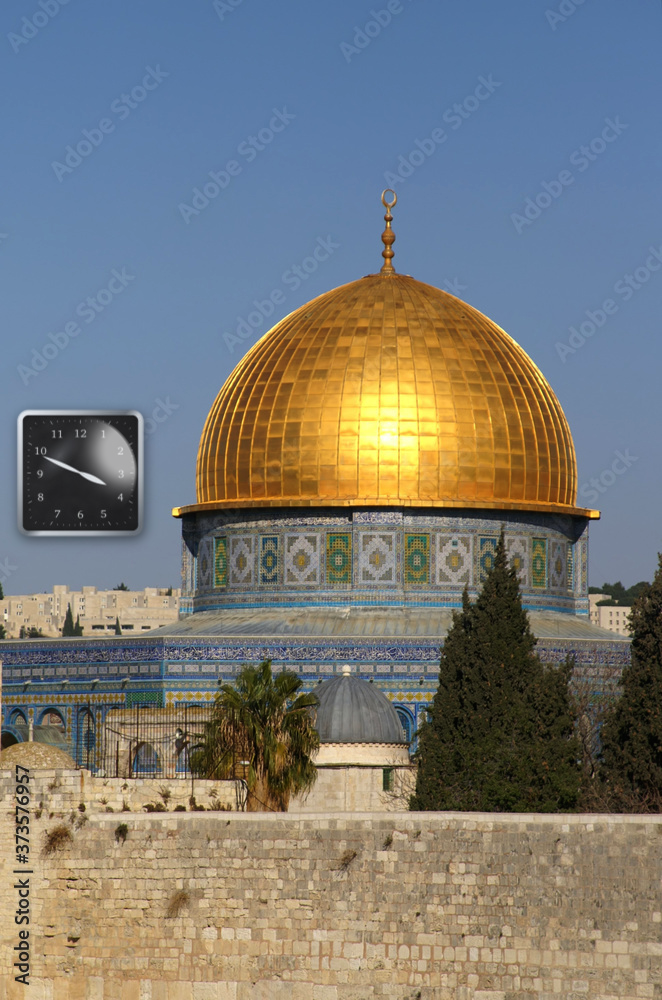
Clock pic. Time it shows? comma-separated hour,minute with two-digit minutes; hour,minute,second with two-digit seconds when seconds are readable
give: 3,49
